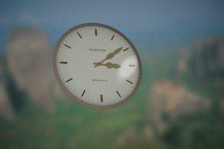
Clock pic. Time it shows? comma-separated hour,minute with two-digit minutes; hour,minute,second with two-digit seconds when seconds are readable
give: 3,09
